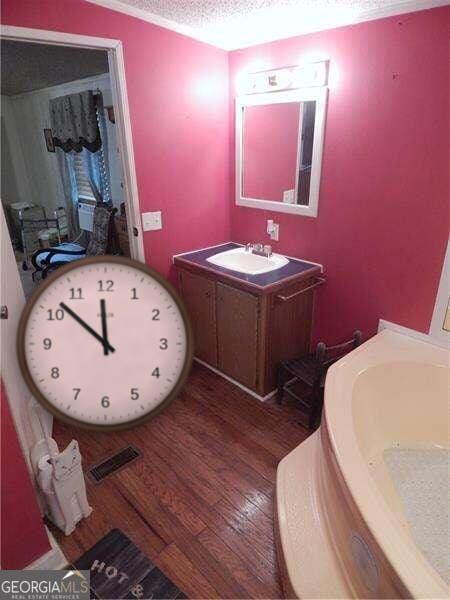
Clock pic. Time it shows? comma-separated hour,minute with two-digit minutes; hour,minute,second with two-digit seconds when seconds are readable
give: 11,52
